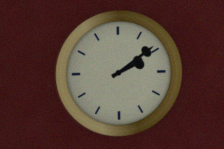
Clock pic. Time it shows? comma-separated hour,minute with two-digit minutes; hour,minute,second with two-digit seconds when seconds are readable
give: 2,09
